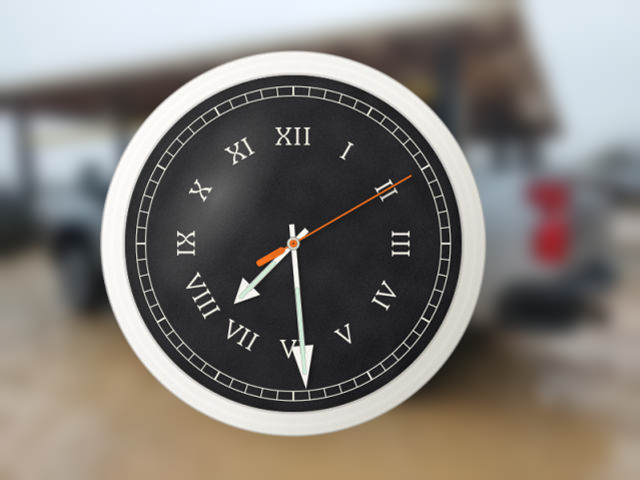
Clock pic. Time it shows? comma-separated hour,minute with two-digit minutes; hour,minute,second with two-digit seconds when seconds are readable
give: 7,29,10
